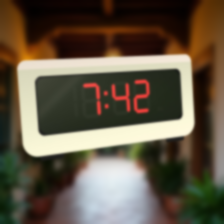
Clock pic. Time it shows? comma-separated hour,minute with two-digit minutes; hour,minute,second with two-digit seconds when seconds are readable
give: 7,42
